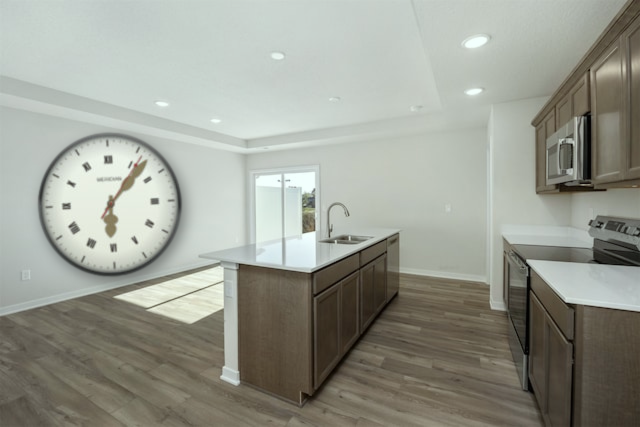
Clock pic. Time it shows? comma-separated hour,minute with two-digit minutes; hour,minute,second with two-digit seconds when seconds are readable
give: 6,07,06
